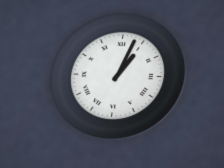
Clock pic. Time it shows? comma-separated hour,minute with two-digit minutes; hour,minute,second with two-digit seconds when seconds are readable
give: 1,03
